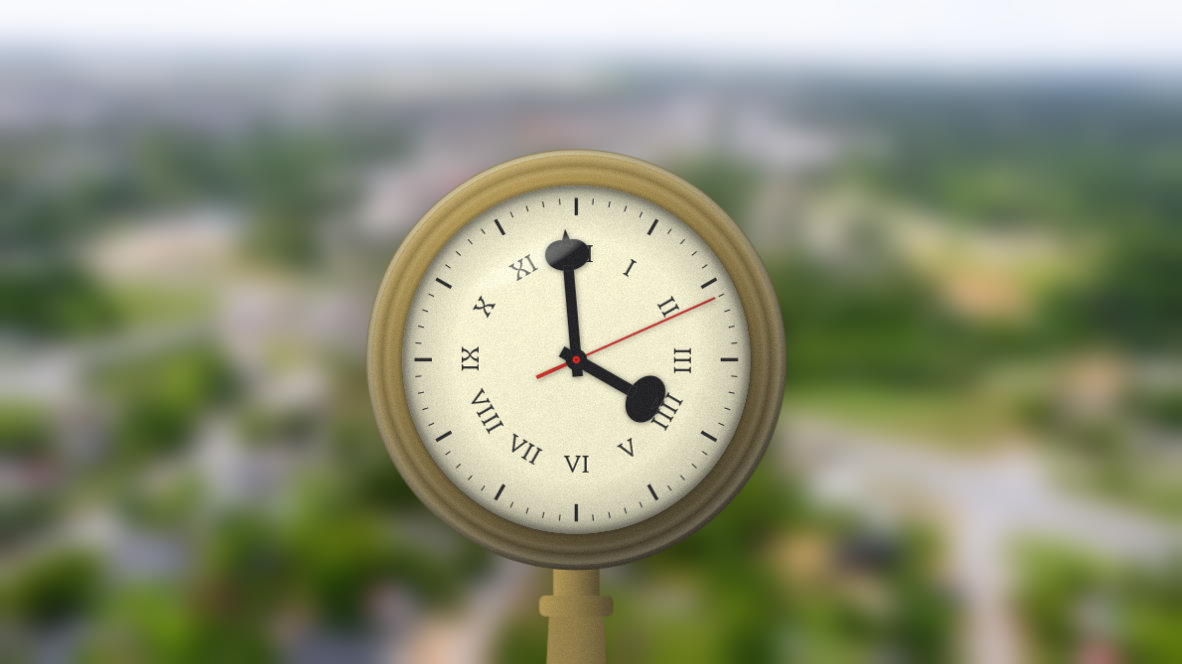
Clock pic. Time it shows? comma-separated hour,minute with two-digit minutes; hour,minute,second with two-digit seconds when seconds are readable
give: 3,59,11
